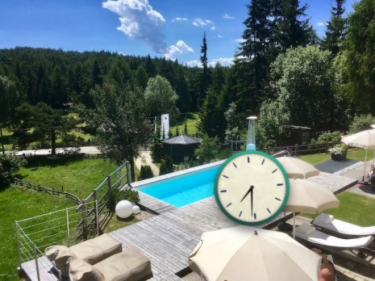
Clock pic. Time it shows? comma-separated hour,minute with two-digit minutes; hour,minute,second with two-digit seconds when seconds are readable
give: 7,31
